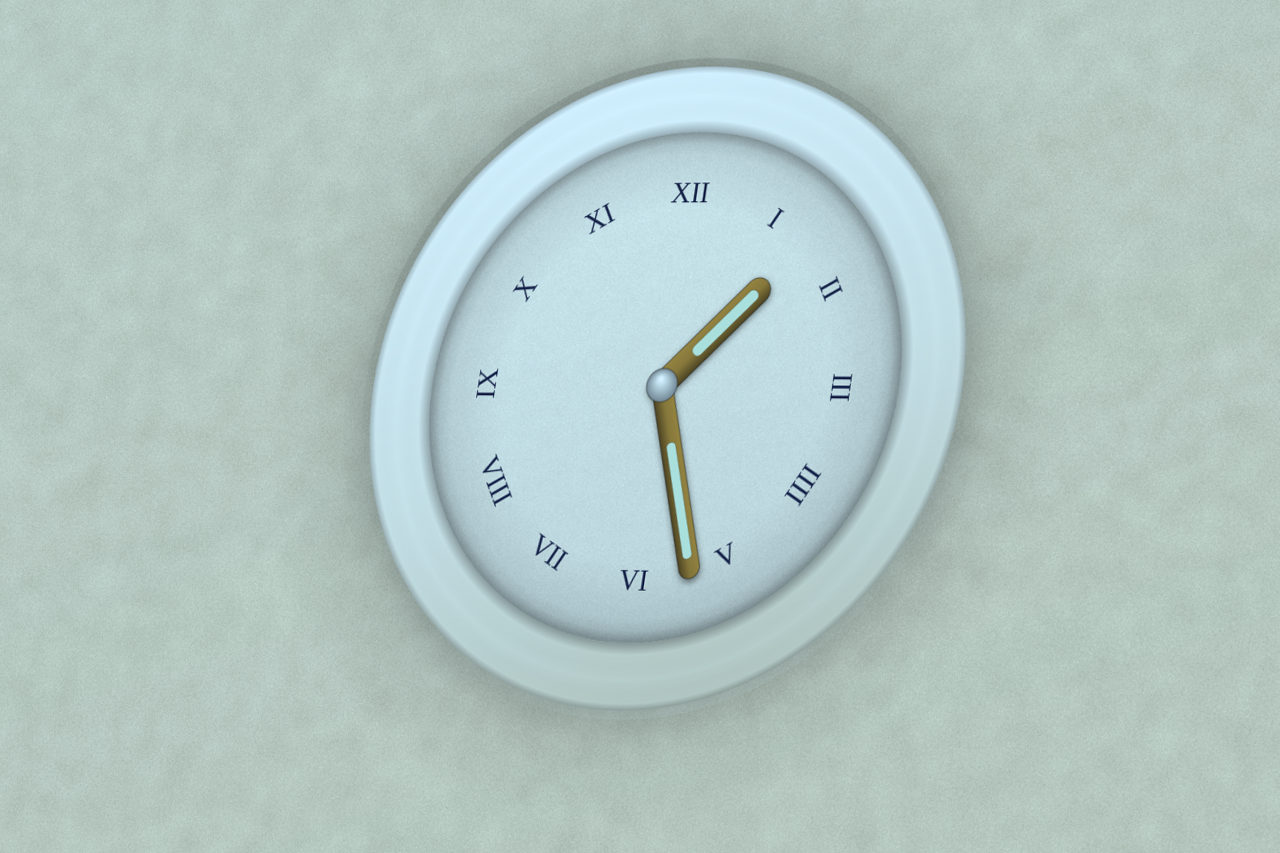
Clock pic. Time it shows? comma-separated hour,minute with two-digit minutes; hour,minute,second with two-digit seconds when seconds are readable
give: 1,27
